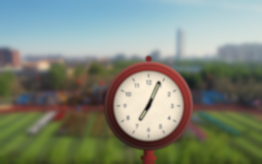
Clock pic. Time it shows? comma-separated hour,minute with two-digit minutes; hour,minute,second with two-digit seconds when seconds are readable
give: 7,04
